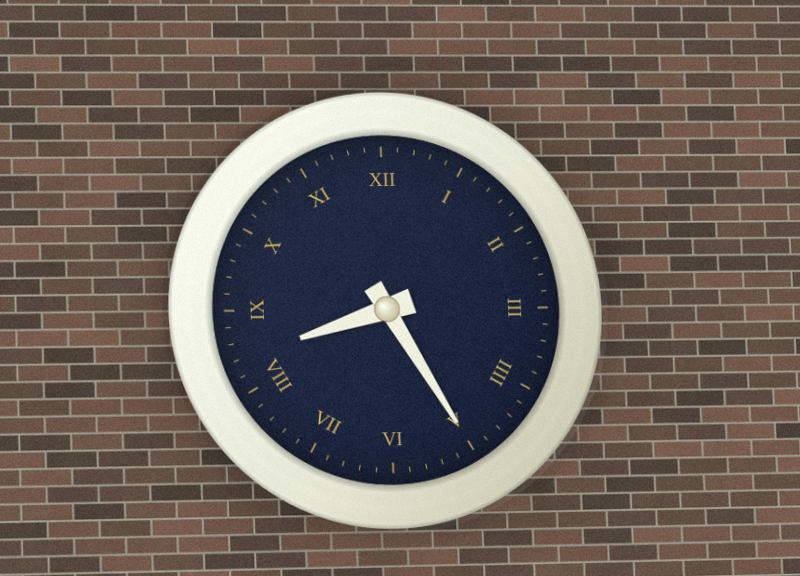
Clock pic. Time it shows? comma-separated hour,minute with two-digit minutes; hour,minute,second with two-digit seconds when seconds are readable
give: 8,25
